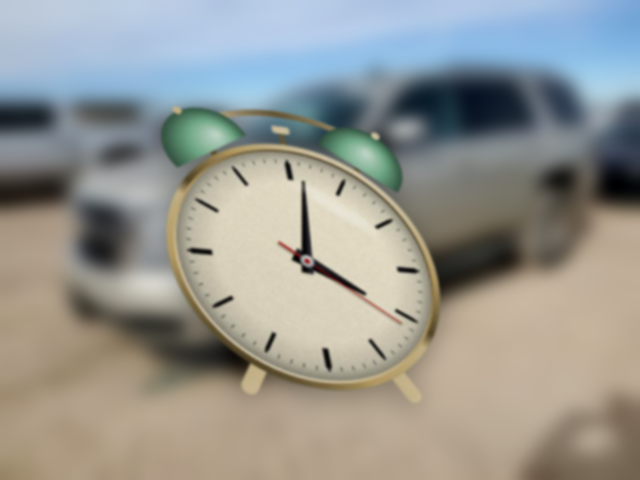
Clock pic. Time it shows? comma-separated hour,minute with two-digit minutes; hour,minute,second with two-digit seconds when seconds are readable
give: 4,01,21
